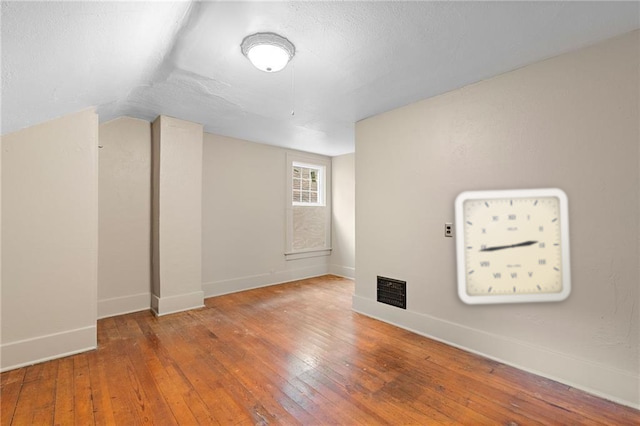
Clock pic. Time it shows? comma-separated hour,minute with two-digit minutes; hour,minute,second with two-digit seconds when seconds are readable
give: 2,44
